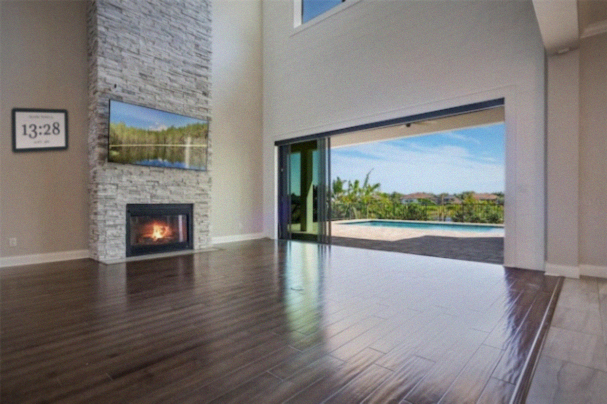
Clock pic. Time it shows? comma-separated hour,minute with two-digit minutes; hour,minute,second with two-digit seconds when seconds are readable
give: 13,28
